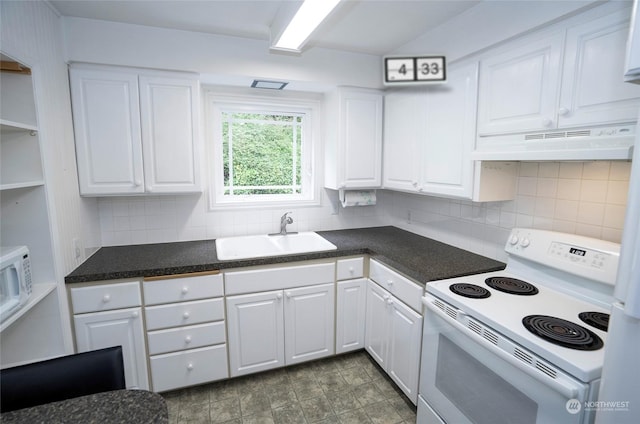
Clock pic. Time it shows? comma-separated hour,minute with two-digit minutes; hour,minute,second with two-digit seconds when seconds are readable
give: 4,33
